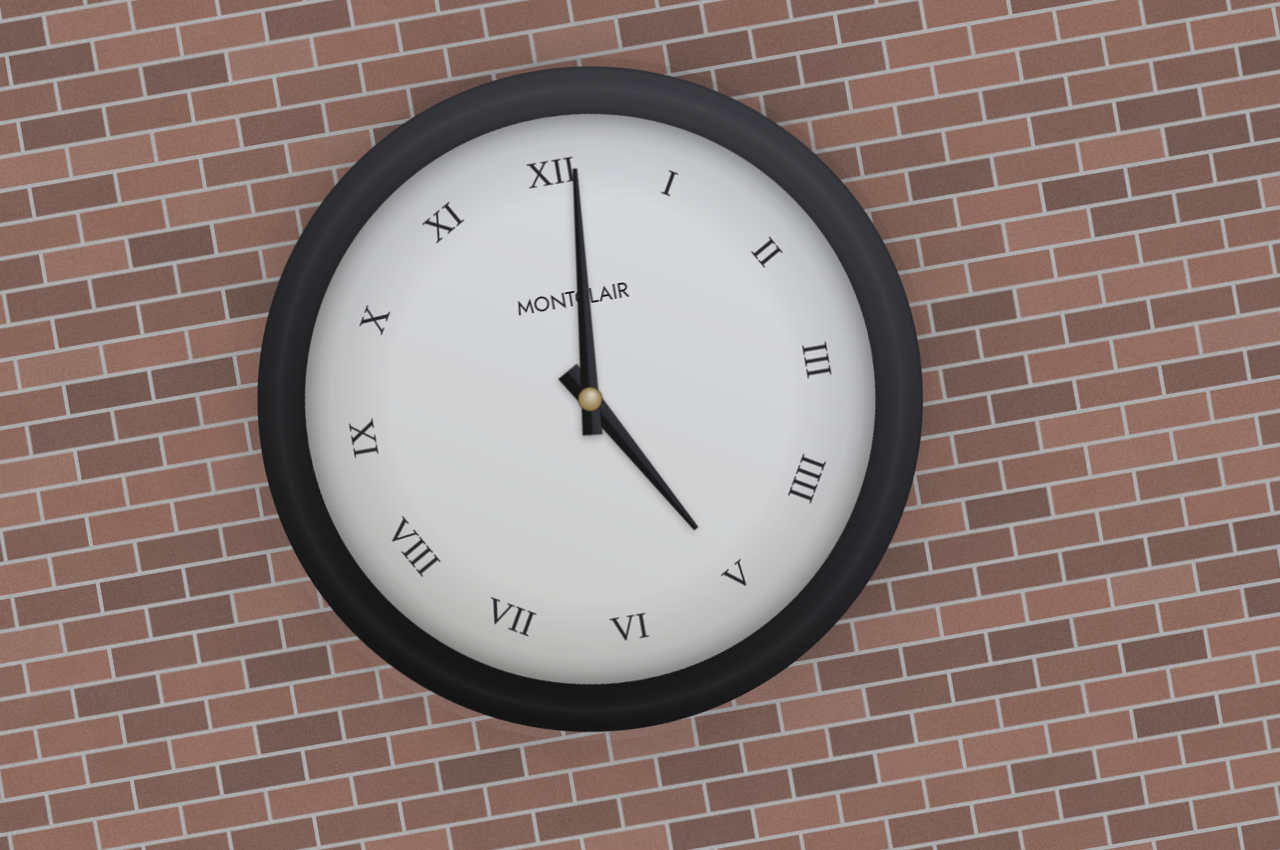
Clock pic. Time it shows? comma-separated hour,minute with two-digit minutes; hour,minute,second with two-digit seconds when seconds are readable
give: 5,01
